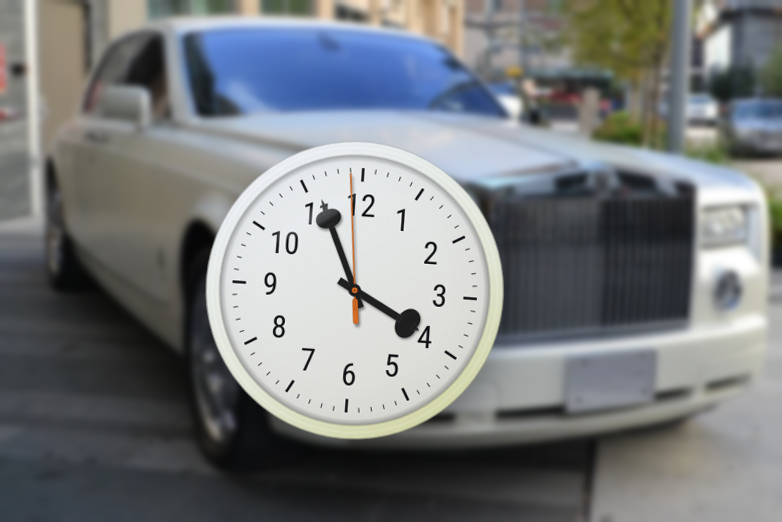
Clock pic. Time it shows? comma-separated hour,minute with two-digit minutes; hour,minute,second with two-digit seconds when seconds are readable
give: 3,55,59
